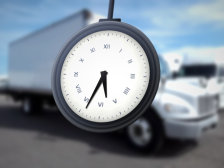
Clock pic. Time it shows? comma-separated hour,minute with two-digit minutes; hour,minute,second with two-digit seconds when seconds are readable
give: 5,34
